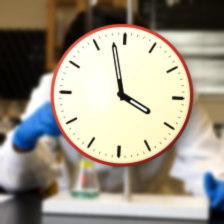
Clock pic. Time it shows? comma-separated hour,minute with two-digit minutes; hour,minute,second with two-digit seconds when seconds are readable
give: 3,58
